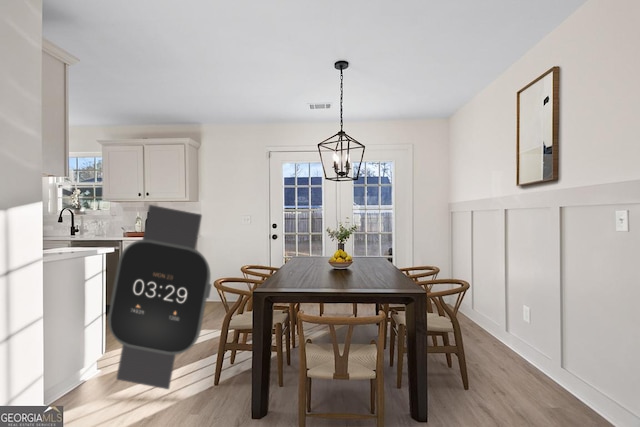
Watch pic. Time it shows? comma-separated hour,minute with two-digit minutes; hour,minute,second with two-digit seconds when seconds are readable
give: 3,29
